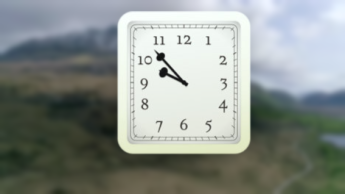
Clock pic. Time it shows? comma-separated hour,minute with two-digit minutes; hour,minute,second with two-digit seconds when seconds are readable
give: 9,53
